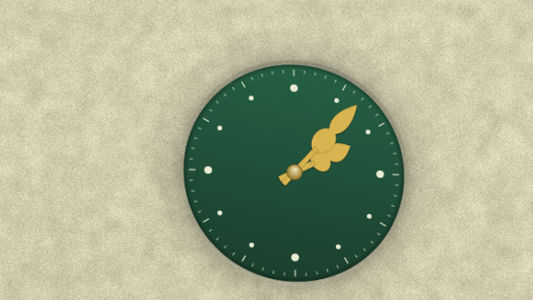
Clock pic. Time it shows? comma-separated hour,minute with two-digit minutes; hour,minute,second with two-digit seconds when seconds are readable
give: 2,07
